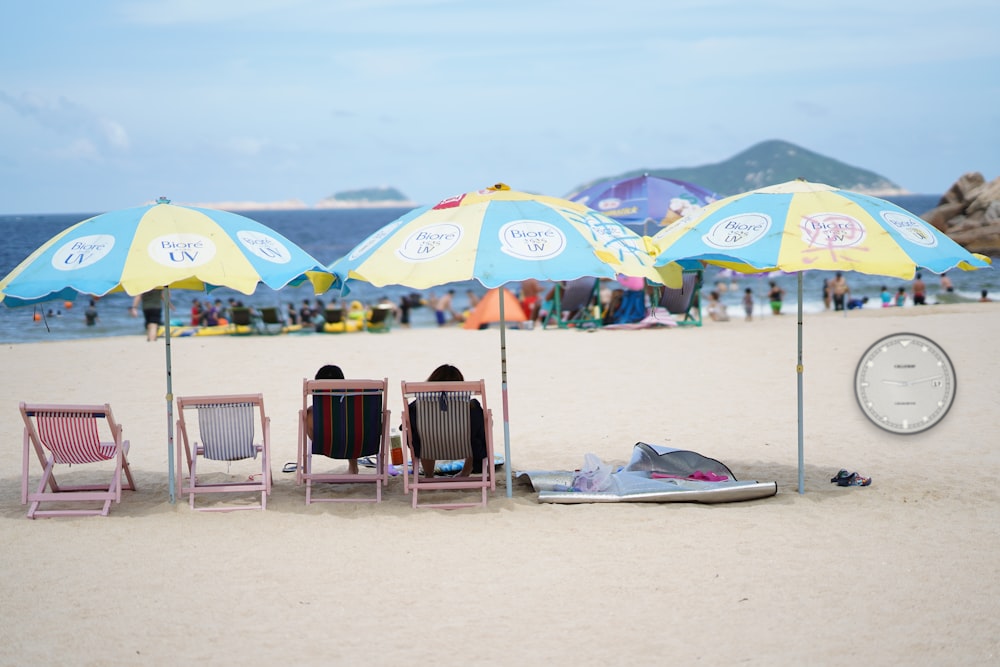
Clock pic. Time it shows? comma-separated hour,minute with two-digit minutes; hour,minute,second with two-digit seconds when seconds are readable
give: 9,13
